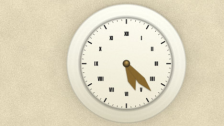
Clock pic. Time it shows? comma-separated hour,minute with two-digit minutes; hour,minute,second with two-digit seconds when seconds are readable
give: 5,23
